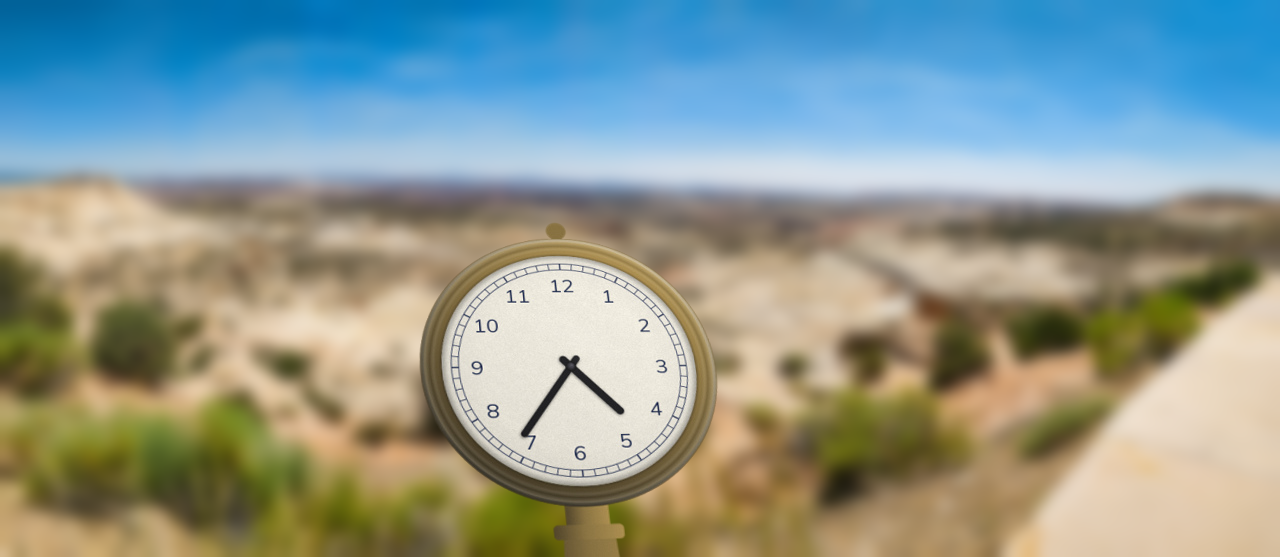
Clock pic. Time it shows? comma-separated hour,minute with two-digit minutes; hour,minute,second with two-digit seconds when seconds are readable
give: 4,36
